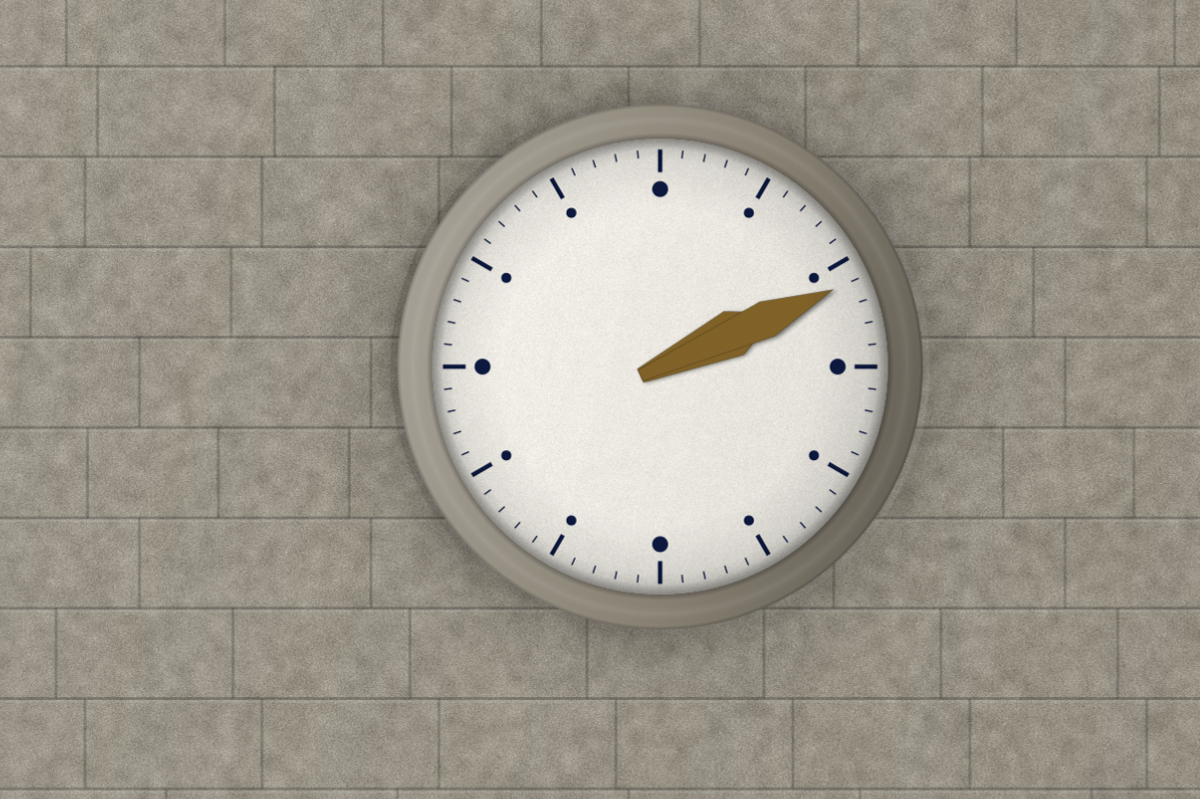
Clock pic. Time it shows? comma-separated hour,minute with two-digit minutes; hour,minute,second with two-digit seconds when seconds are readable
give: 2,11
